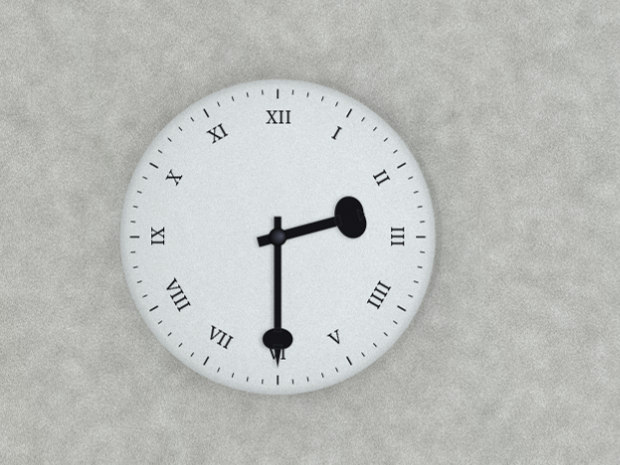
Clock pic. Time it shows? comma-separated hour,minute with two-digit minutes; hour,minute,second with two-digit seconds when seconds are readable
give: 2,30
